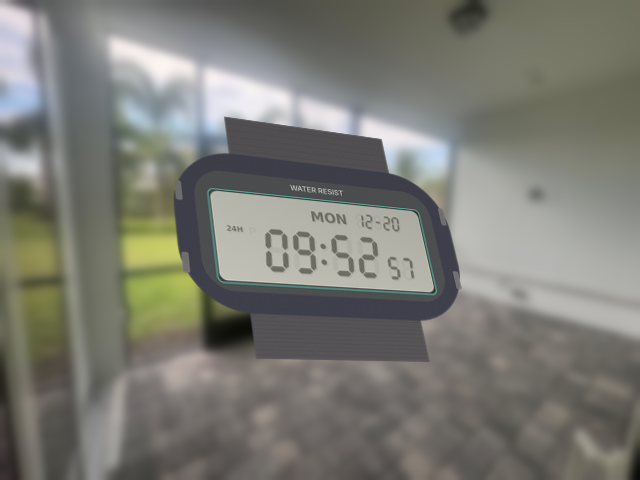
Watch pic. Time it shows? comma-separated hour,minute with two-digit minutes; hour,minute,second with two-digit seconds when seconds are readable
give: 9,52,57
